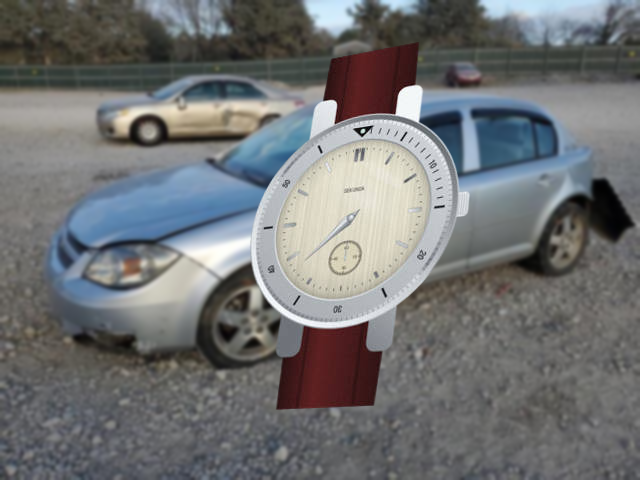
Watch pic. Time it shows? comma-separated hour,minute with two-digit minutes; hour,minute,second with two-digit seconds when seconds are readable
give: 7,38
